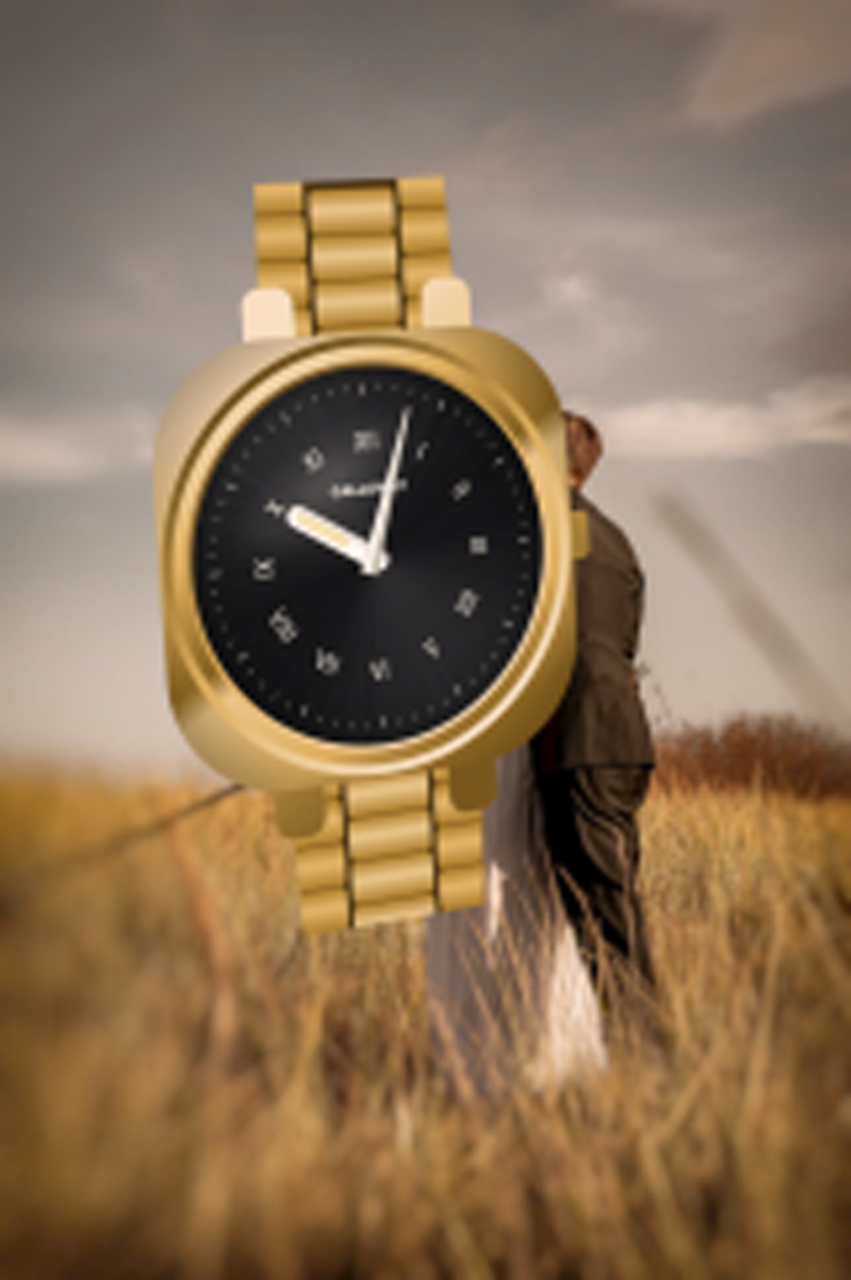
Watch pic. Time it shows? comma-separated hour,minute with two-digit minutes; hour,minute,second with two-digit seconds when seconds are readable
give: 10,03
